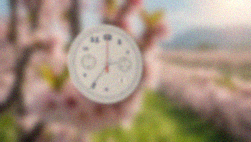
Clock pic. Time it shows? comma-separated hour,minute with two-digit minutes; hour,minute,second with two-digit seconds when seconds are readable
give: 2,36
